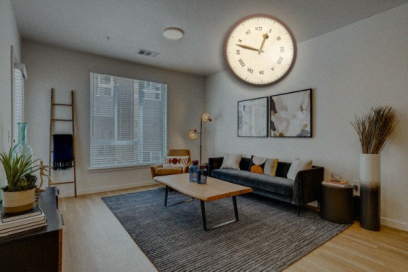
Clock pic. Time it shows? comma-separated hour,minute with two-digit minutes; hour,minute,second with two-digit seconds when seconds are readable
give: 12,48
